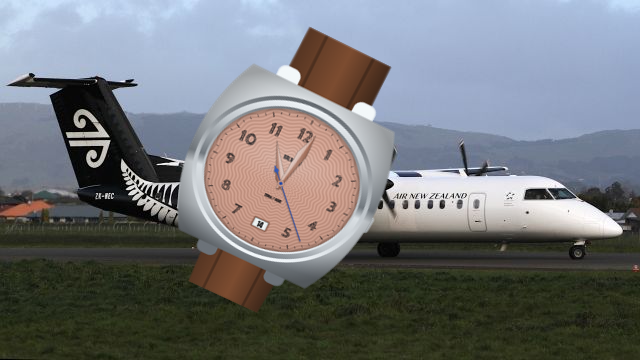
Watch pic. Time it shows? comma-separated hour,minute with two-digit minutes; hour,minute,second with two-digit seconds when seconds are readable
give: 11,01,23
